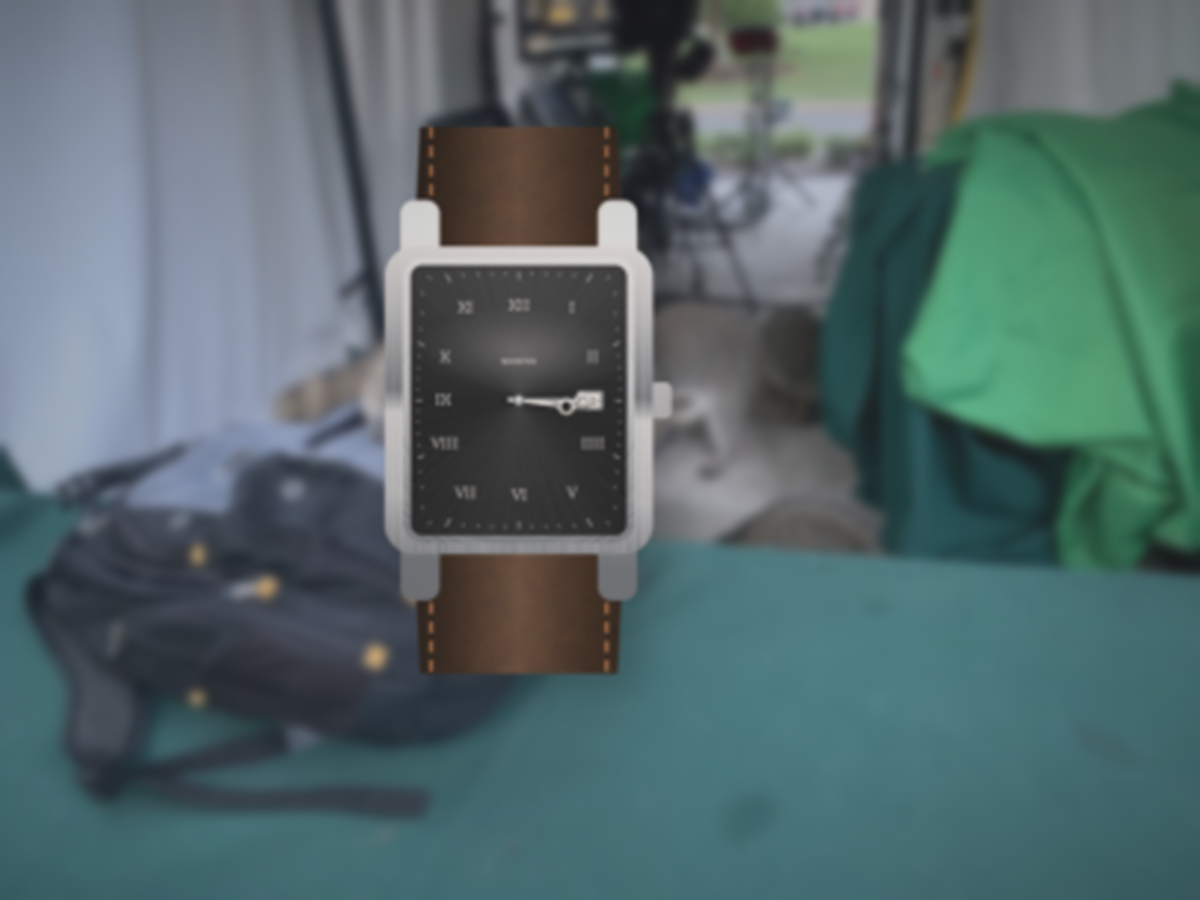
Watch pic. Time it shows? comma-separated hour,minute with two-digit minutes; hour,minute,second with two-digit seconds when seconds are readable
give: 3,15
